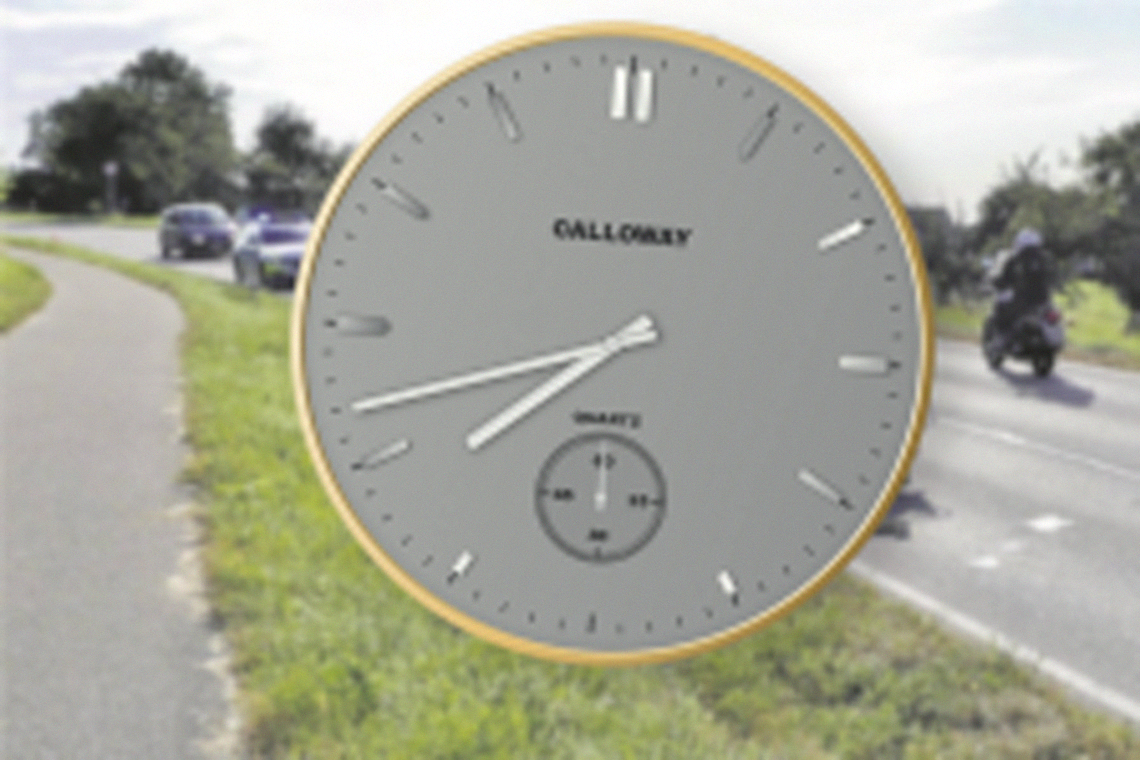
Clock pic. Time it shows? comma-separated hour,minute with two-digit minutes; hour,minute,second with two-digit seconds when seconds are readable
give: 7,42
